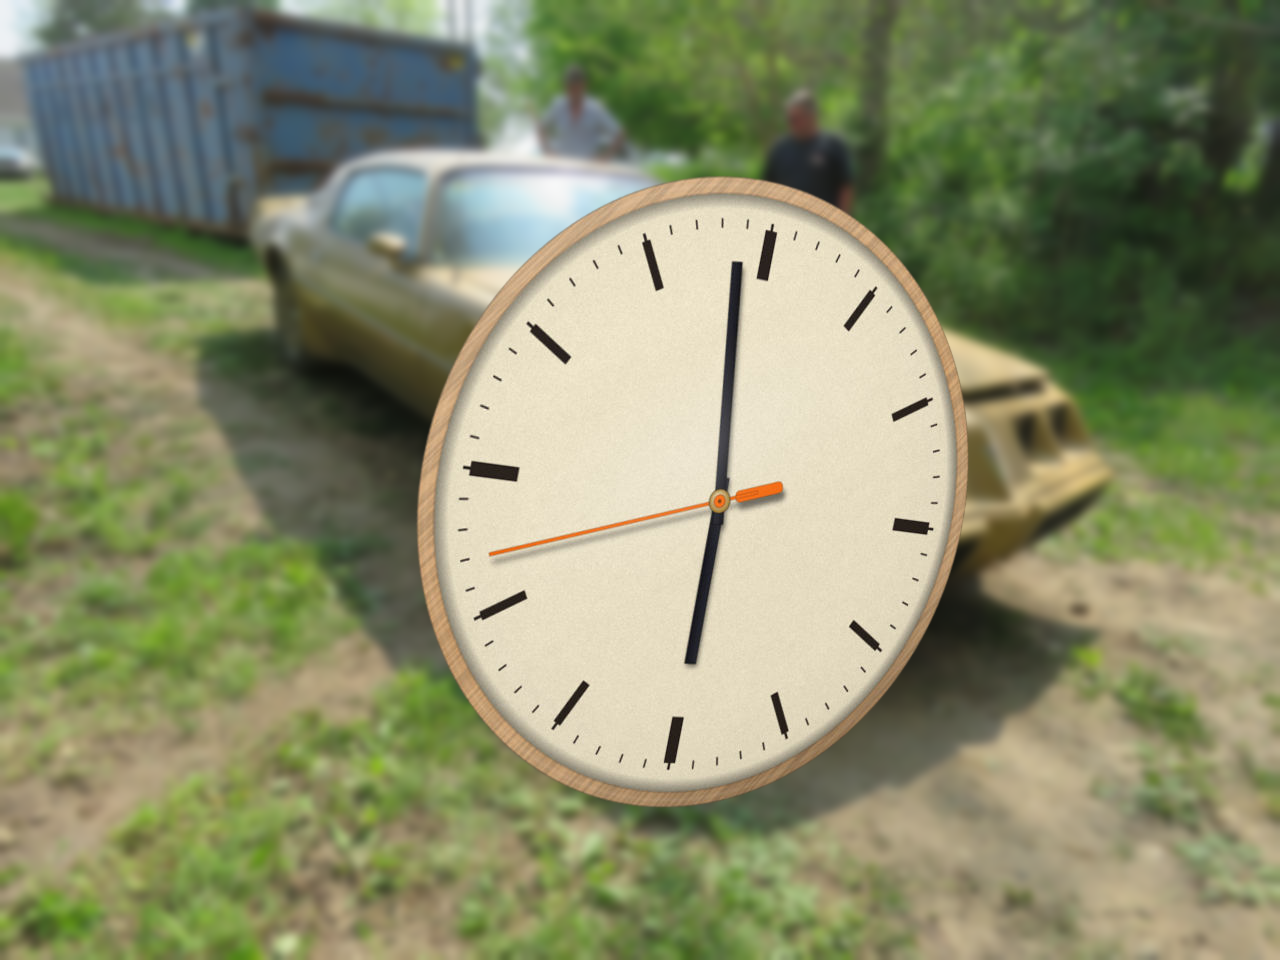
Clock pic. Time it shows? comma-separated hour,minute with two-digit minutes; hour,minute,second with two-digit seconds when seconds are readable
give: 5,58,42
